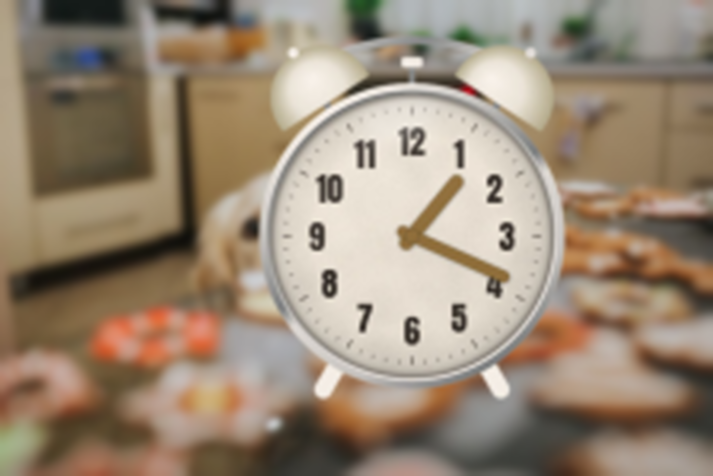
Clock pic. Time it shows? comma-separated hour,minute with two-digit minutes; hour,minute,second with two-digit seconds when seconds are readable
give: 1,19
